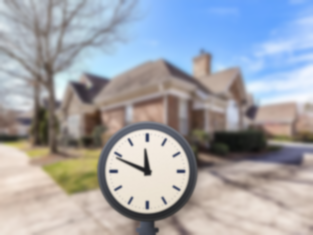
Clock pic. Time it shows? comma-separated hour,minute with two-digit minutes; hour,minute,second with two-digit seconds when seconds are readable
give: 11,49
